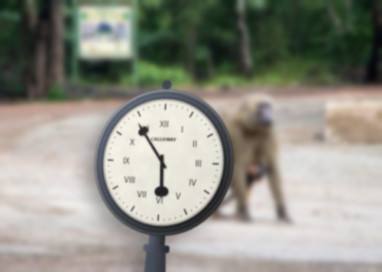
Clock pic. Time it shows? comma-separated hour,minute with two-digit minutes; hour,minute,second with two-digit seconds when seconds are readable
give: 5,54
